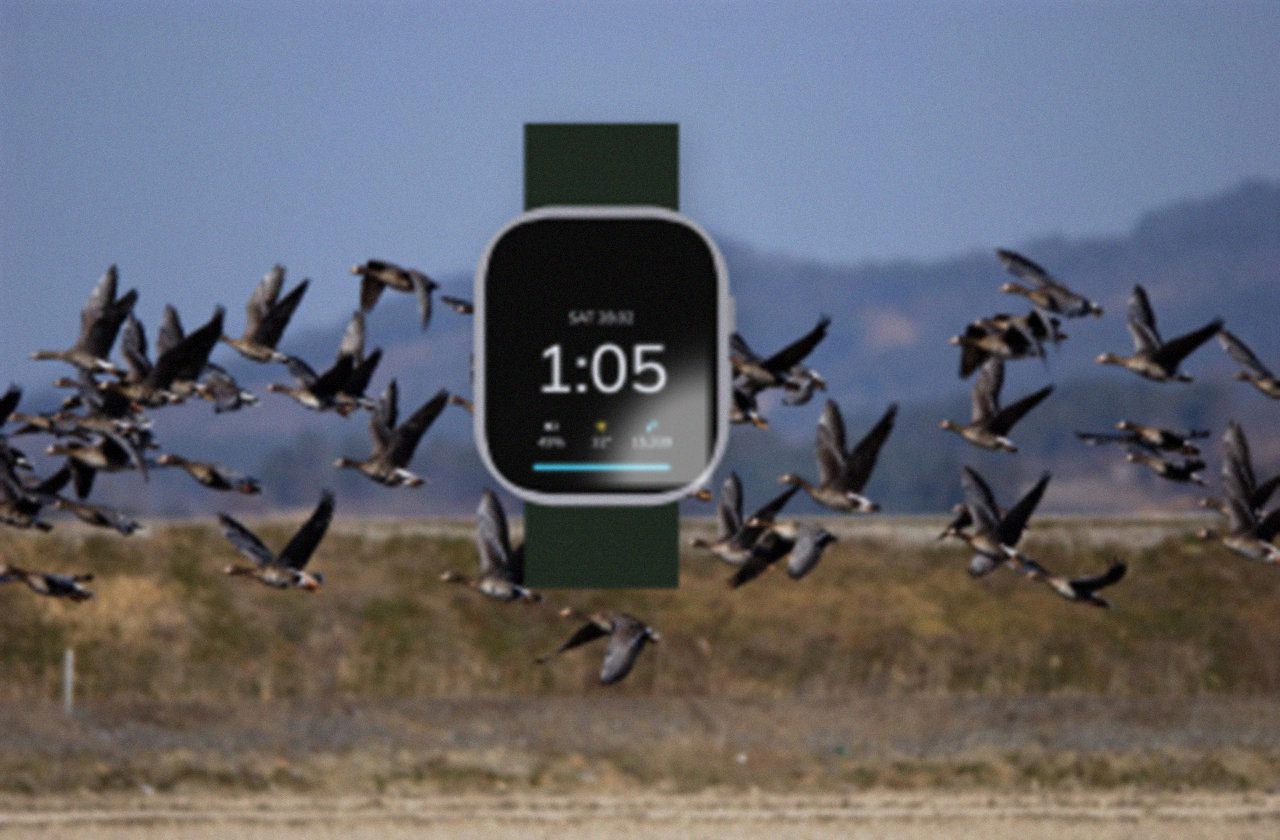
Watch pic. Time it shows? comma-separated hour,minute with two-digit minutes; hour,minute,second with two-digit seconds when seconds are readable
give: 1,05
